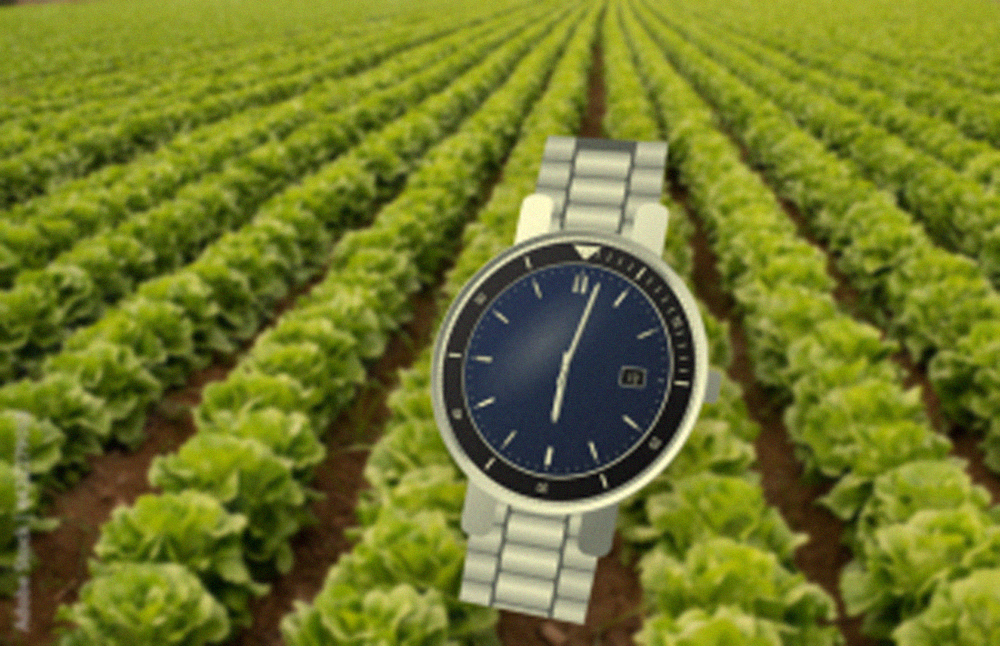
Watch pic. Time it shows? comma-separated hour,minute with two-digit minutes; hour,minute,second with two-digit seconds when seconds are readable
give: 6,02
